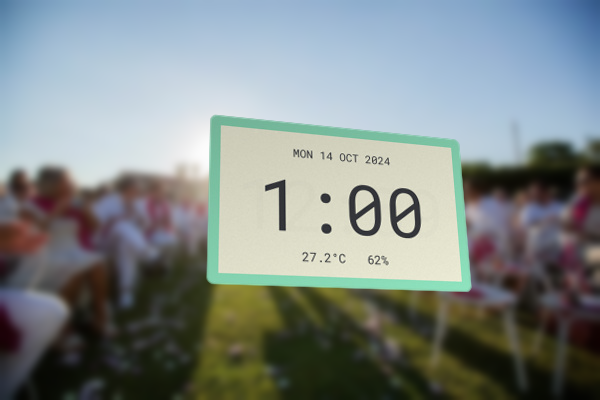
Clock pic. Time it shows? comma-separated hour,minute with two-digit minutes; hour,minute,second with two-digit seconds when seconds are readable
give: 1,00
